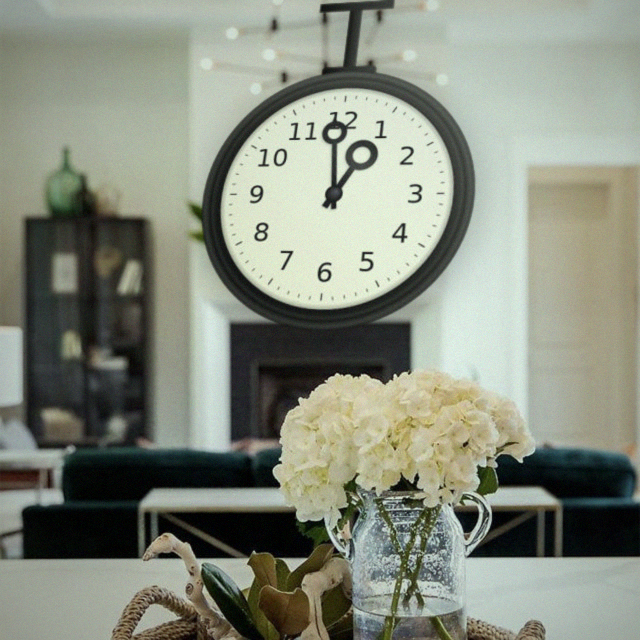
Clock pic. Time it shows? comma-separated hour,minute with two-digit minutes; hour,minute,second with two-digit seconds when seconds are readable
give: 12,59
